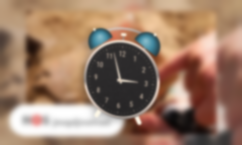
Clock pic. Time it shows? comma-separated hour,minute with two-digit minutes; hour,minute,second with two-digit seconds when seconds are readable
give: 2,57
